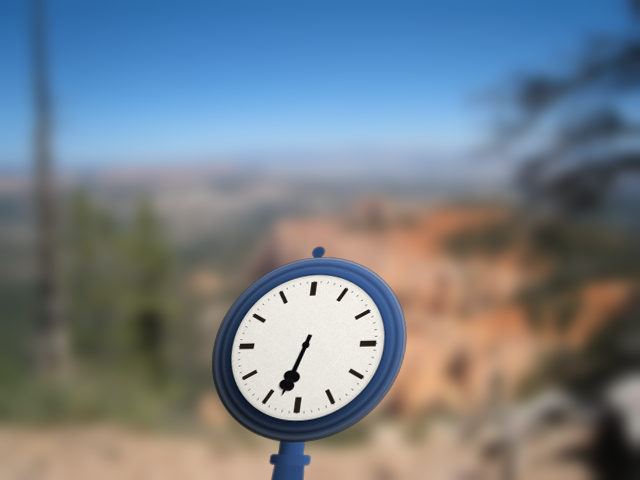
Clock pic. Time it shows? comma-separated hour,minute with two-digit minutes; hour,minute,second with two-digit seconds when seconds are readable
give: 6,33
